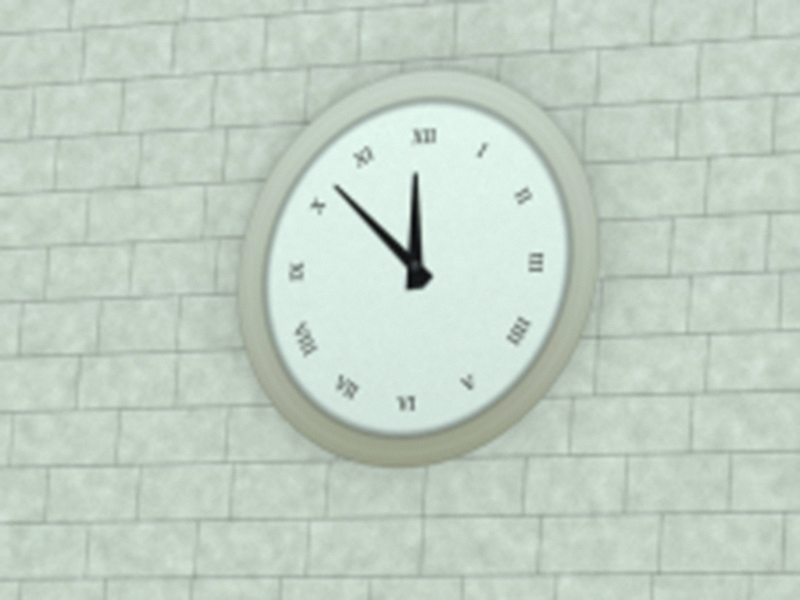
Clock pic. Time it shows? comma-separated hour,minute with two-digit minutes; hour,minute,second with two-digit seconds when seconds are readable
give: 11,52
